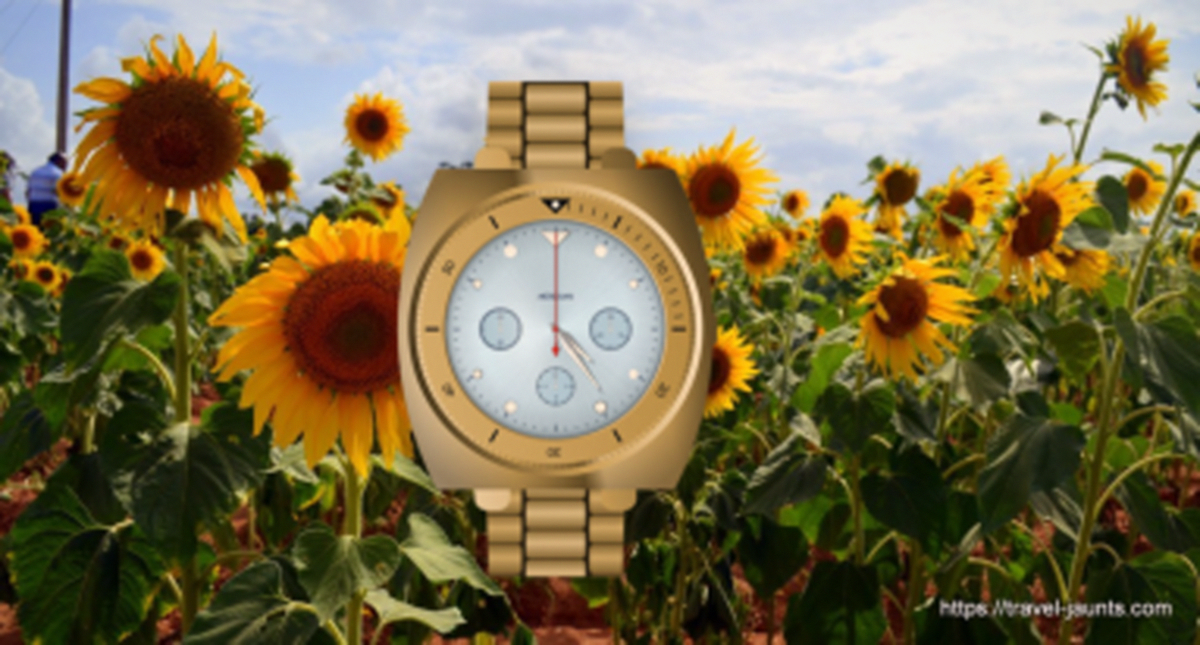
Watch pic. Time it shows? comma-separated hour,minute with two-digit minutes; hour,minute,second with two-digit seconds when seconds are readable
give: 4,24
